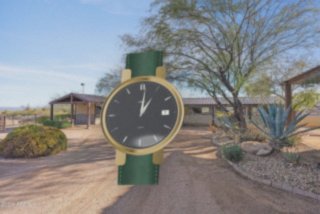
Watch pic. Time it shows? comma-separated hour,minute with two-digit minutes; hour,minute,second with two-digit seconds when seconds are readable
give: 1,01
